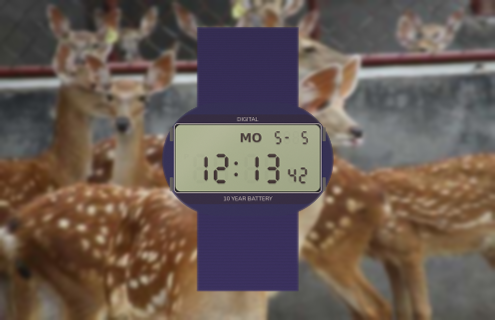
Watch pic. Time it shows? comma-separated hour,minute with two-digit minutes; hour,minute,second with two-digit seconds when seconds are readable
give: 12,13,42
